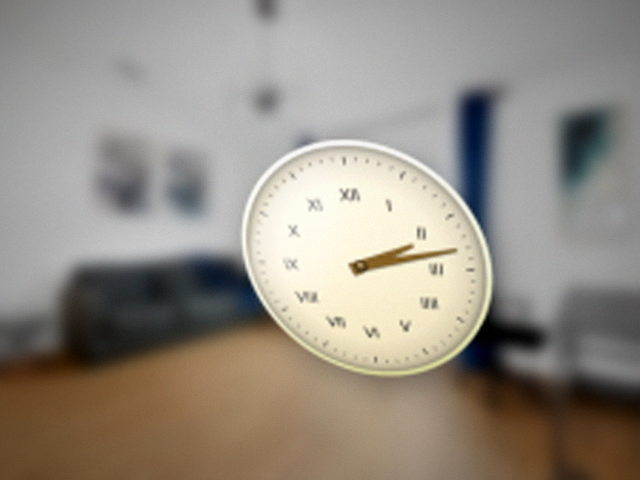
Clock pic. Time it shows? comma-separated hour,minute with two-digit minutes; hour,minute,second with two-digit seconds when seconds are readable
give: 2,13
